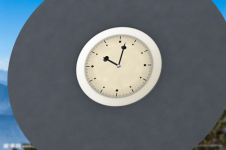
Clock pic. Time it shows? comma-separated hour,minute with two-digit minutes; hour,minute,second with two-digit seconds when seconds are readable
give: 10,02
